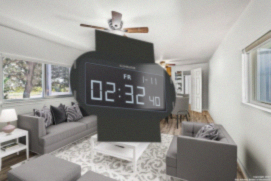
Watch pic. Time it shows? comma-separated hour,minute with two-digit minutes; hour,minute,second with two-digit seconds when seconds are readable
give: 2,32
